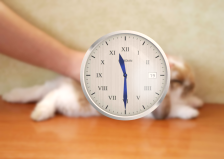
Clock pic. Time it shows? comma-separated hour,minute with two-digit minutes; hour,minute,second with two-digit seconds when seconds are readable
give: 11,30
